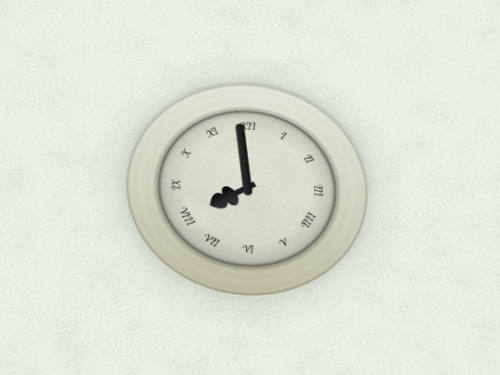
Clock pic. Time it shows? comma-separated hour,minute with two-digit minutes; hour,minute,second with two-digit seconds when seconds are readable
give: 7,59
